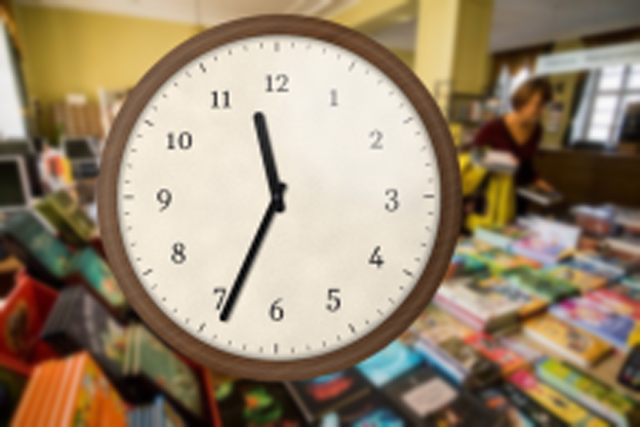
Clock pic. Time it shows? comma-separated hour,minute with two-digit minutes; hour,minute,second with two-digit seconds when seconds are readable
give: 11,34
